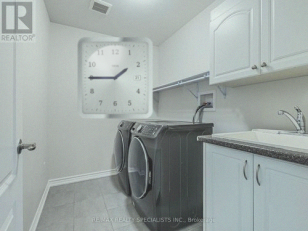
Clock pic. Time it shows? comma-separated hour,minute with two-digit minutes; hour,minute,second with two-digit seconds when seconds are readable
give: 1,45
